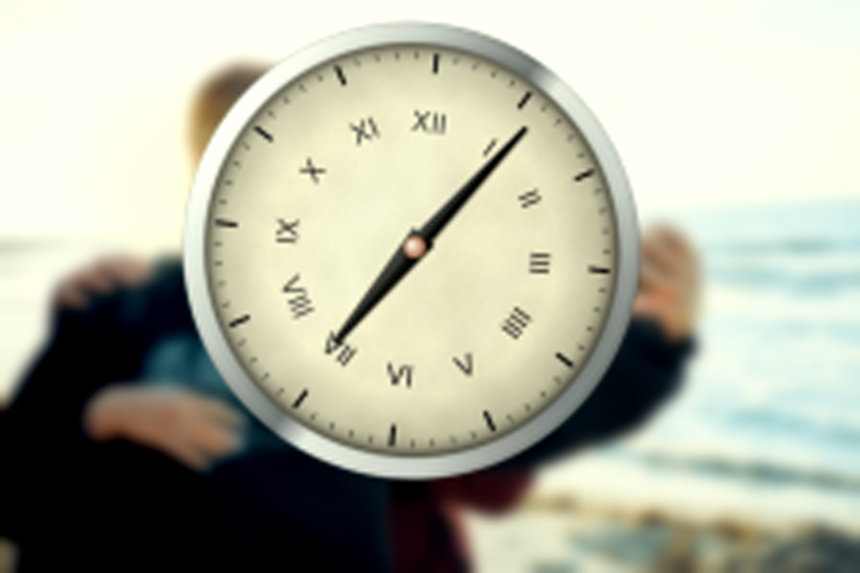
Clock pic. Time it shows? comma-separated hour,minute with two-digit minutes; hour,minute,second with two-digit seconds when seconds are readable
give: 7,06
